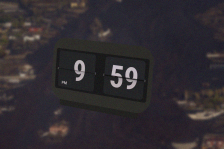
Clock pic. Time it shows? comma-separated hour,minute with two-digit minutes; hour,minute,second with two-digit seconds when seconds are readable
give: 9,59
